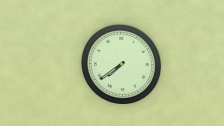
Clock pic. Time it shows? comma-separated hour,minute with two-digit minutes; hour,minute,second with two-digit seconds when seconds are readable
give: 7,39
